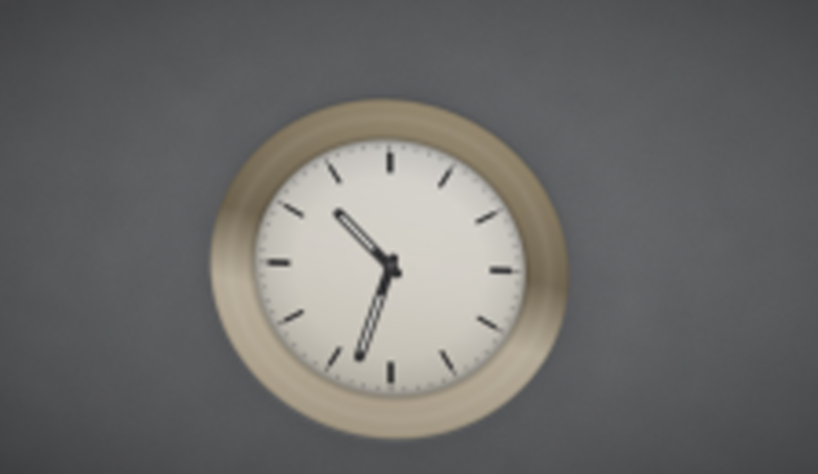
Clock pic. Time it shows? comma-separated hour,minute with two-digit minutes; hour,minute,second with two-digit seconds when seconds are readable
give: 10,33
